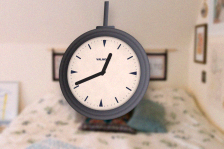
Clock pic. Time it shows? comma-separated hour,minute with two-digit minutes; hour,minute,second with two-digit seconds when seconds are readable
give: 12,41
